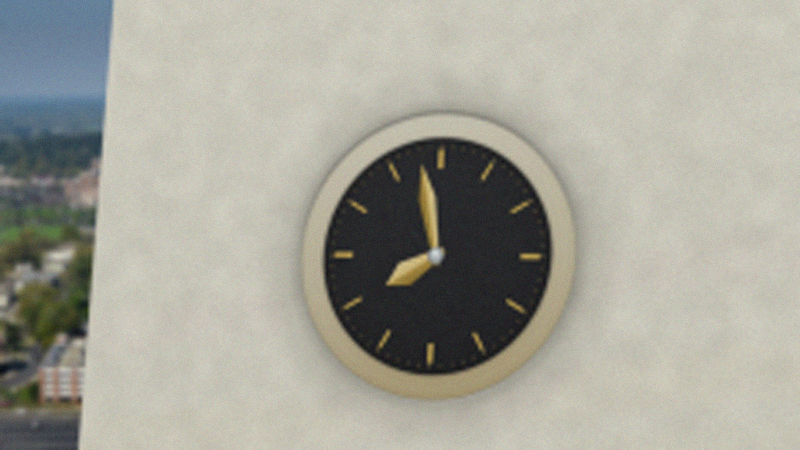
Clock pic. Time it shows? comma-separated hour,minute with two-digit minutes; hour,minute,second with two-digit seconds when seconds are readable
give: 7,58
